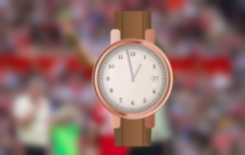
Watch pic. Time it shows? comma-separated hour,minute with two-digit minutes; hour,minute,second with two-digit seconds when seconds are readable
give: 12,58
